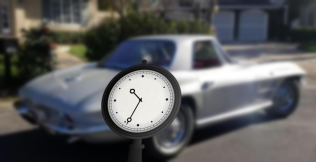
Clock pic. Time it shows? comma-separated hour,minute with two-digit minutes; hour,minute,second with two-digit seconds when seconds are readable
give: 10,34
